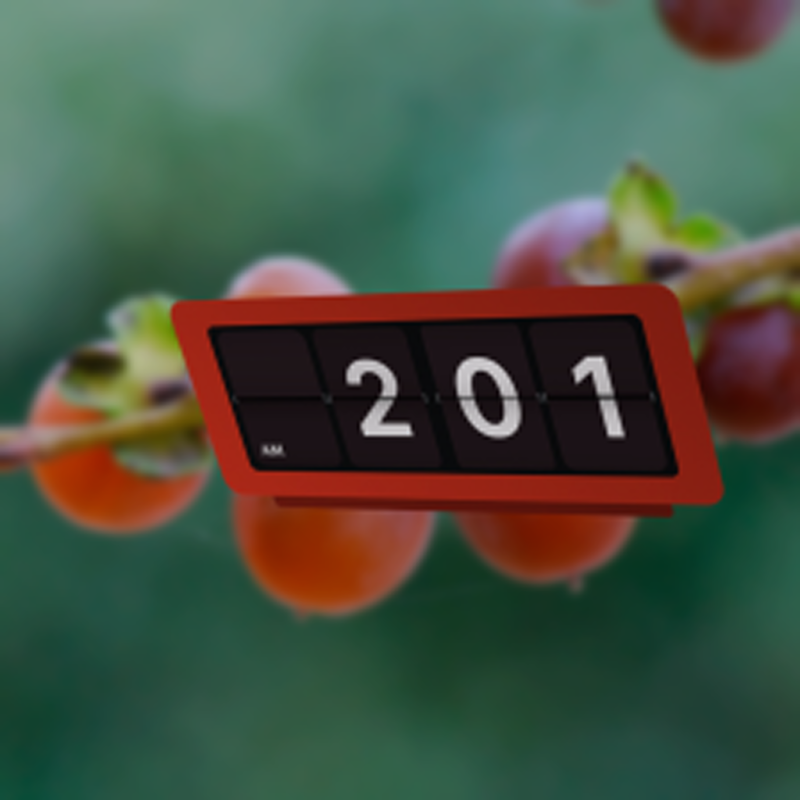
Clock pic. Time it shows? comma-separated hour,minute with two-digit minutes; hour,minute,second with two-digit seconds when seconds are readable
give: 2,01
